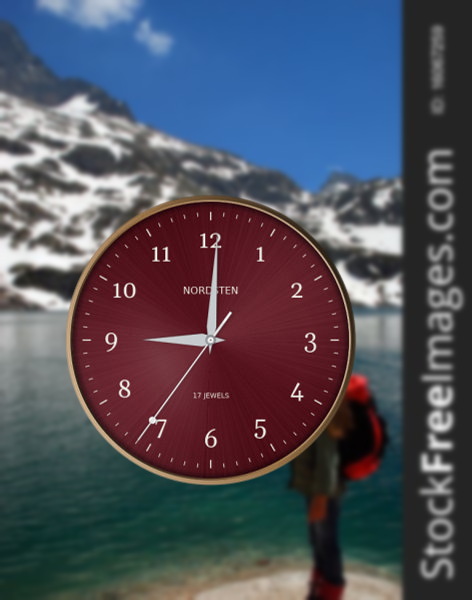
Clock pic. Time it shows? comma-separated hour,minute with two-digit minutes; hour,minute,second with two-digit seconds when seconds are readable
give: 9,00,36
